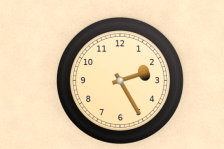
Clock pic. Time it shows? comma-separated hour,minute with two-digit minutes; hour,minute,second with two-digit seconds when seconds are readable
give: 2,25
